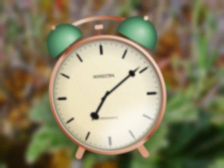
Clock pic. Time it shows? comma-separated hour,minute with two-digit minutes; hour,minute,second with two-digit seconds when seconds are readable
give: 7,09
